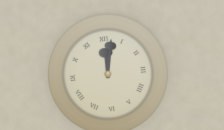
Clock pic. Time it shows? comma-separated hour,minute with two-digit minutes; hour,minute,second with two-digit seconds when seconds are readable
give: 12,02
